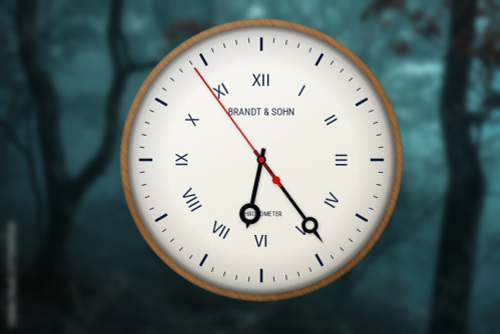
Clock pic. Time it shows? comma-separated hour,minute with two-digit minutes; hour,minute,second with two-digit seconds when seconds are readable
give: 6,23,54
